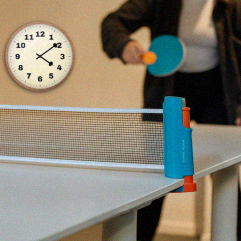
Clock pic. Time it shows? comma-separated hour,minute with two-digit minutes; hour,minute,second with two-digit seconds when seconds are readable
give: 4,09
